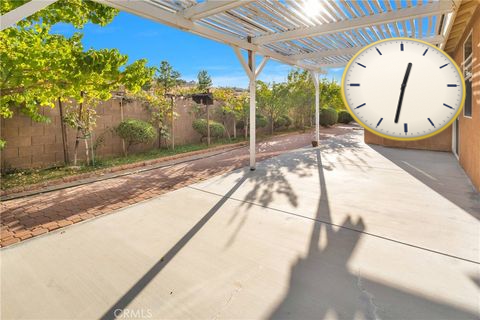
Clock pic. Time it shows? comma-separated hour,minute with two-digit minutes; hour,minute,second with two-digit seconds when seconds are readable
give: 12,32
